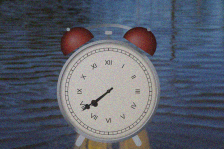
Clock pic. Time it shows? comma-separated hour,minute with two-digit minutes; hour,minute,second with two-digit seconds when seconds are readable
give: 7,39
